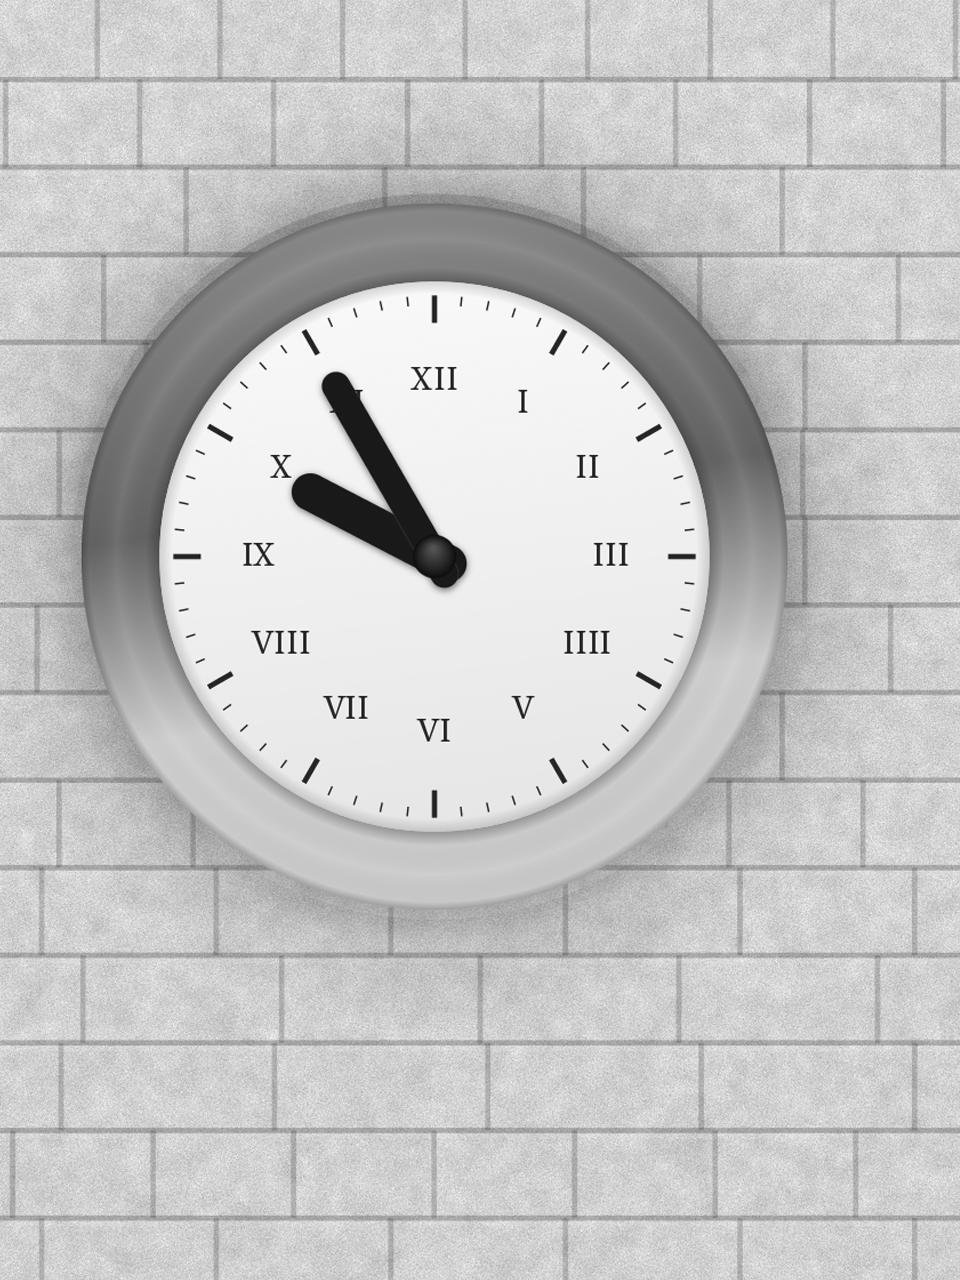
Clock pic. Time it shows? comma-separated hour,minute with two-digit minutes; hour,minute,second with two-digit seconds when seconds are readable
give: 9,55
